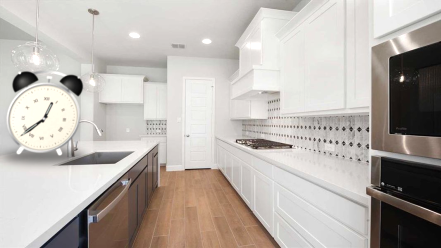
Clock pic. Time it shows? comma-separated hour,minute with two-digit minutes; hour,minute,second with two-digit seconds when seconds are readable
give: 12,38
